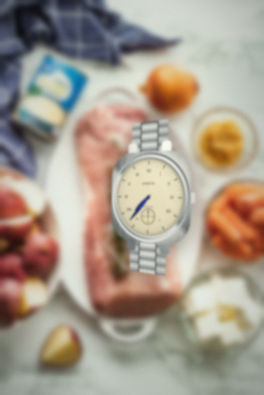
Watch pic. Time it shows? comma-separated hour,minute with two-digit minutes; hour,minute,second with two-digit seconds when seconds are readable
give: 7,37
